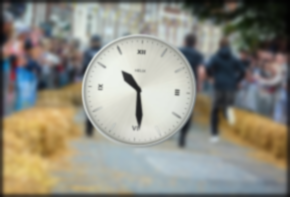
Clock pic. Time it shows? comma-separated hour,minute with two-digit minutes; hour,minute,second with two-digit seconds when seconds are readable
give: 10,29
